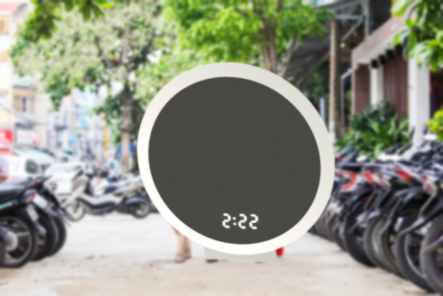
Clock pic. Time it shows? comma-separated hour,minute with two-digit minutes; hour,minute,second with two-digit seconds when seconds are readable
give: 2,22
